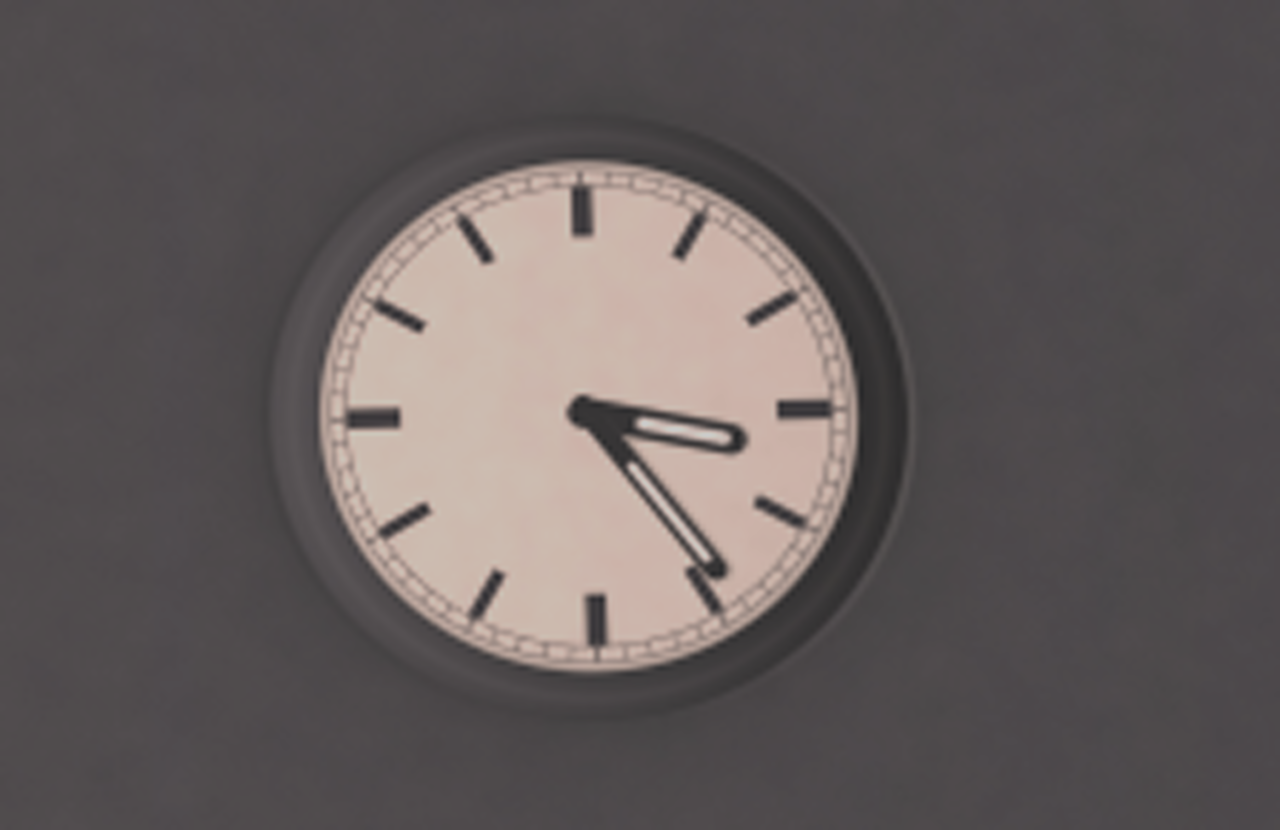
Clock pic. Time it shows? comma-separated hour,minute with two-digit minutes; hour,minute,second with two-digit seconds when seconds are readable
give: 3,24
